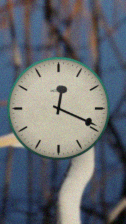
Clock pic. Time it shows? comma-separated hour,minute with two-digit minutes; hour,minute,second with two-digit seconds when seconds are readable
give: 12,19
